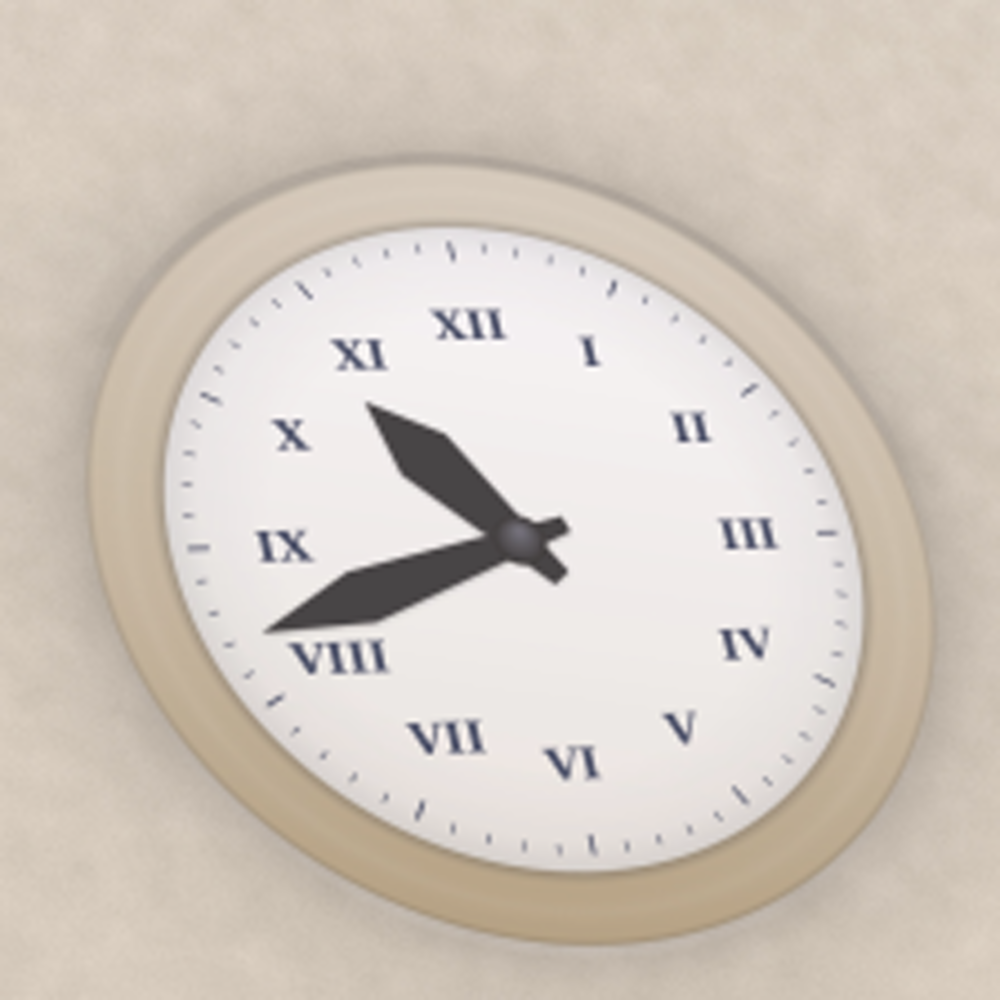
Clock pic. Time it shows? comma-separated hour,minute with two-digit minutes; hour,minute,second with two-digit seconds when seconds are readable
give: 10,42
